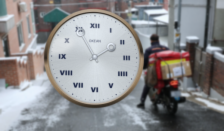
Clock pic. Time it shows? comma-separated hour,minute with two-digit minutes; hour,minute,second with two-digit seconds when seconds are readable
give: 1,55
